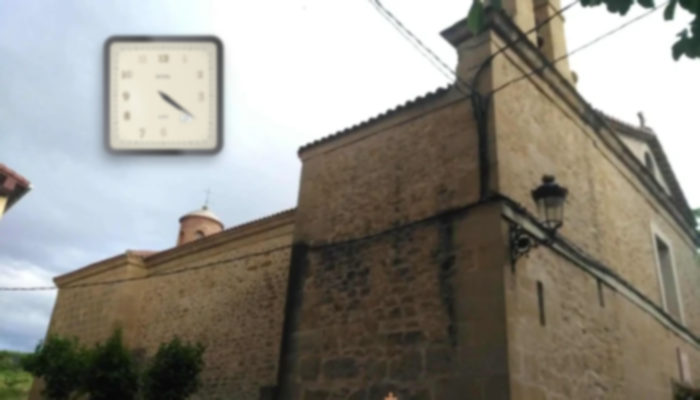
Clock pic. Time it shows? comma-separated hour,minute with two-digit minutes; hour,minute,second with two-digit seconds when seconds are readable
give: 4,21
